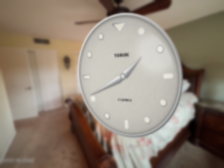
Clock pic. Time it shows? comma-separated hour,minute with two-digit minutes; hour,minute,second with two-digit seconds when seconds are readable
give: 1,41
